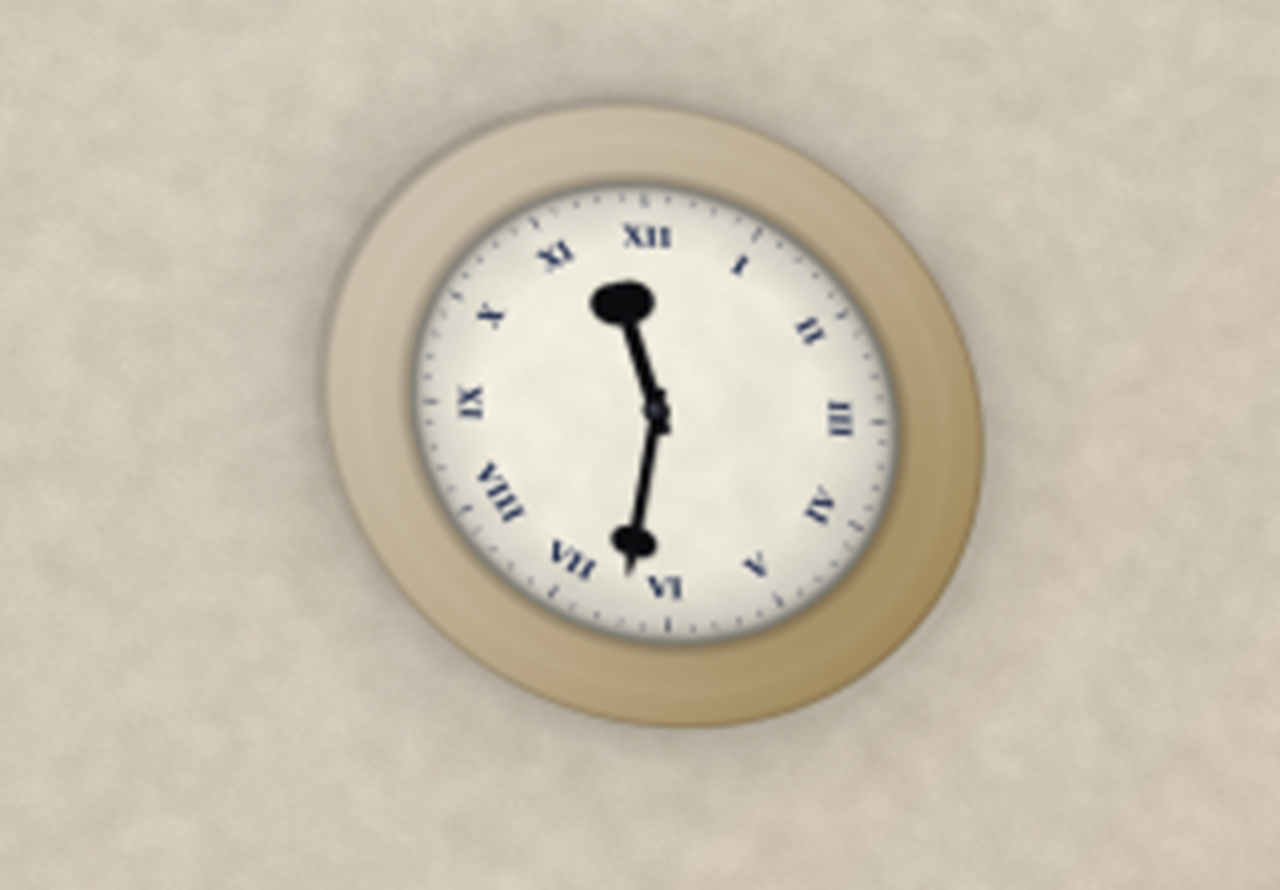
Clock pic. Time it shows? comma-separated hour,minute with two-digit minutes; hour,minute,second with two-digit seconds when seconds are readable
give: 11,32
